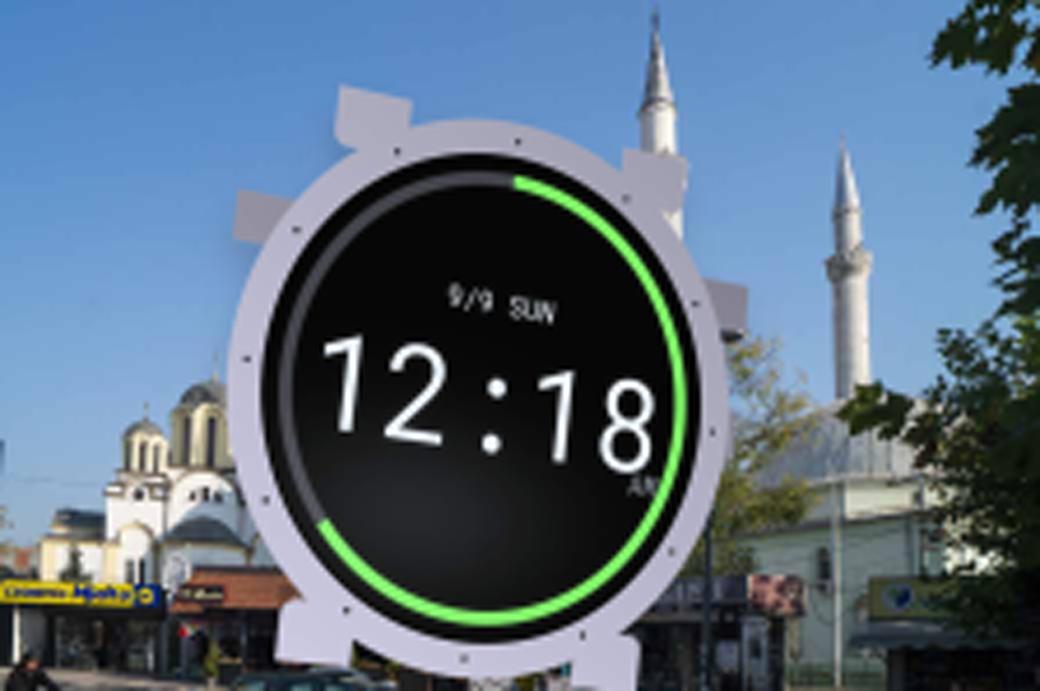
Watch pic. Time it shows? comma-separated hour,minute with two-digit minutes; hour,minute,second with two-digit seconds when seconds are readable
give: 12,18
